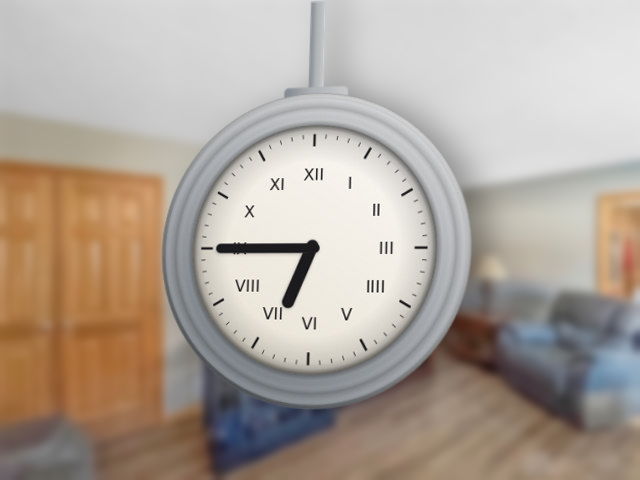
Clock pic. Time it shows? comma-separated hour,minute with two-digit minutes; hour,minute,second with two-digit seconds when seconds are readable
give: 6,45
